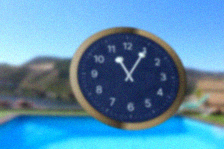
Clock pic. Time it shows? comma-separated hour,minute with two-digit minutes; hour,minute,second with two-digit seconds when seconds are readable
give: 11,05
